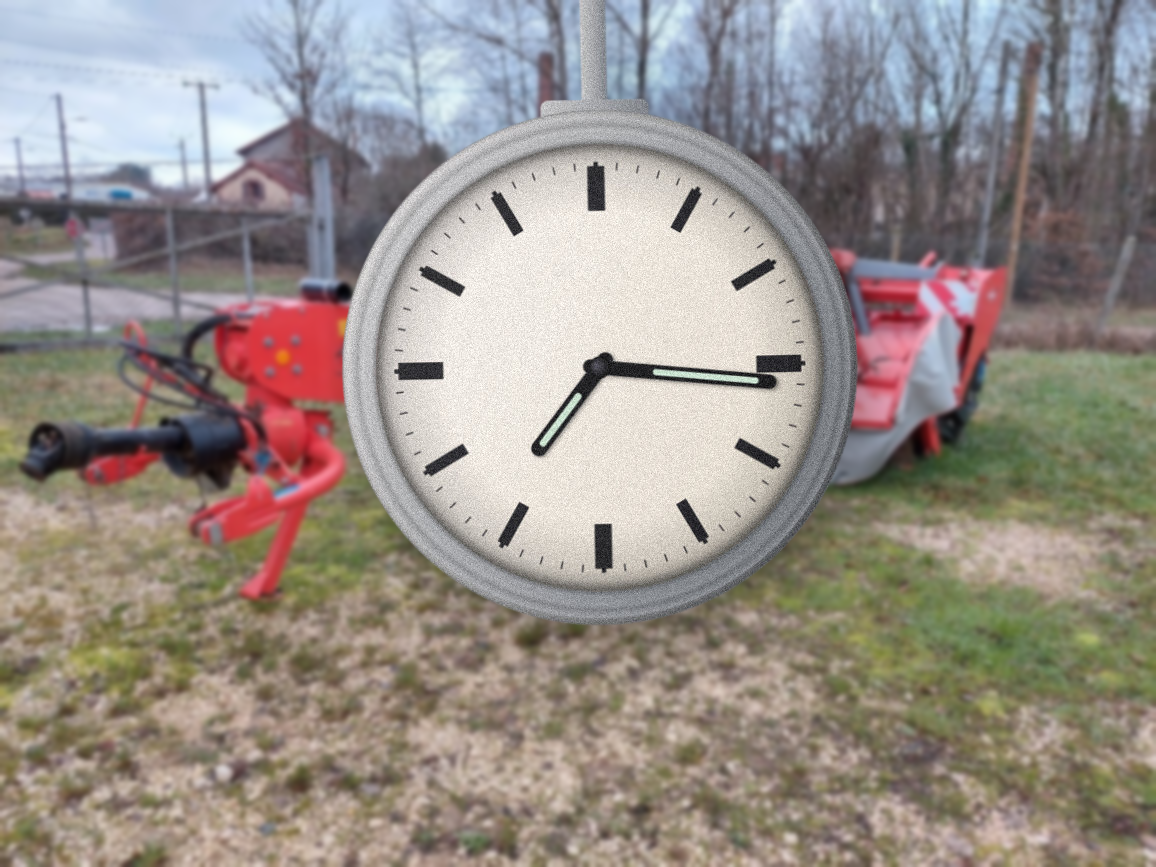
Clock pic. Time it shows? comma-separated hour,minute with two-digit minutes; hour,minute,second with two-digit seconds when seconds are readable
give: 7,16
